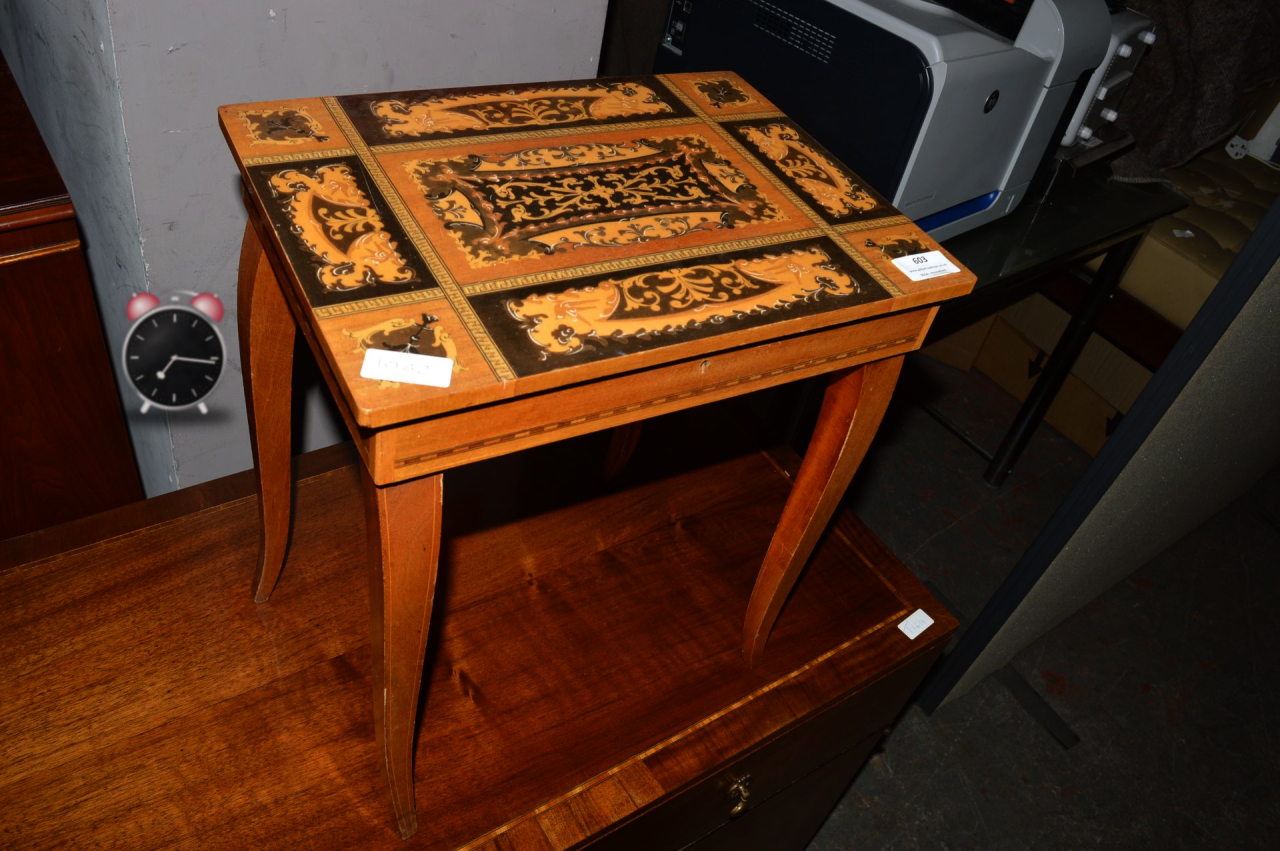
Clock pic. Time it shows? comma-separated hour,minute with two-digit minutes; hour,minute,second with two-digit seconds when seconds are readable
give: 7,16
